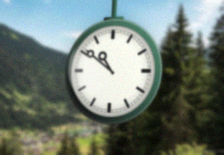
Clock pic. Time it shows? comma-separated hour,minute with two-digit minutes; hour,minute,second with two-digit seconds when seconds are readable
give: 10,51
